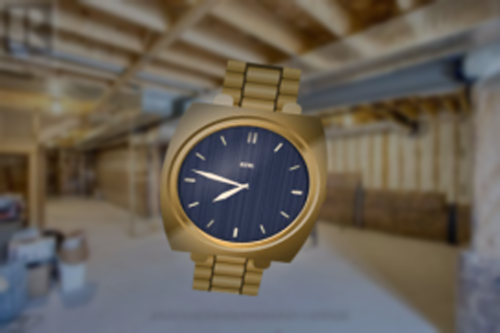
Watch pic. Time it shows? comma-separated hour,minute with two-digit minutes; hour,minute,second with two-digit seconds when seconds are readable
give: 7,47
